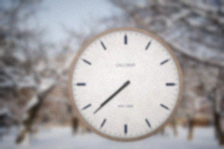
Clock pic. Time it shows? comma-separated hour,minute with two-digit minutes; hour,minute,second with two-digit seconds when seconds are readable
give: 7,38
